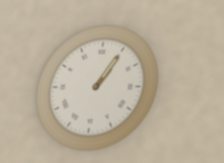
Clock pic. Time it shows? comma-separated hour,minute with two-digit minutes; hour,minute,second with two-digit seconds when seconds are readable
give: 1,05
